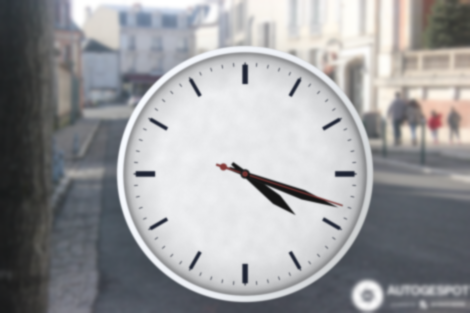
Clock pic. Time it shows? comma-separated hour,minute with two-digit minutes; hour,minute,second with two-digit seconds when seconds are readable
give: 4,18,18
